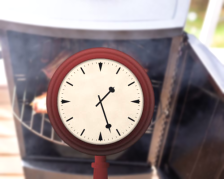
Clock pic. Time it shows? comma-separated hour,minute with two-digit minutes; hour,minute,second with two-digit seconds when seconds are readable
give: 1,27
